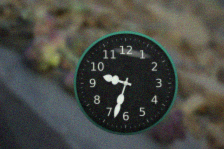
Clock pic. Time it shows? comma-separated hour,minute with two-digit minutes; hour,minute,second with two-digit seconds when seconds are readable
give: 9,33
